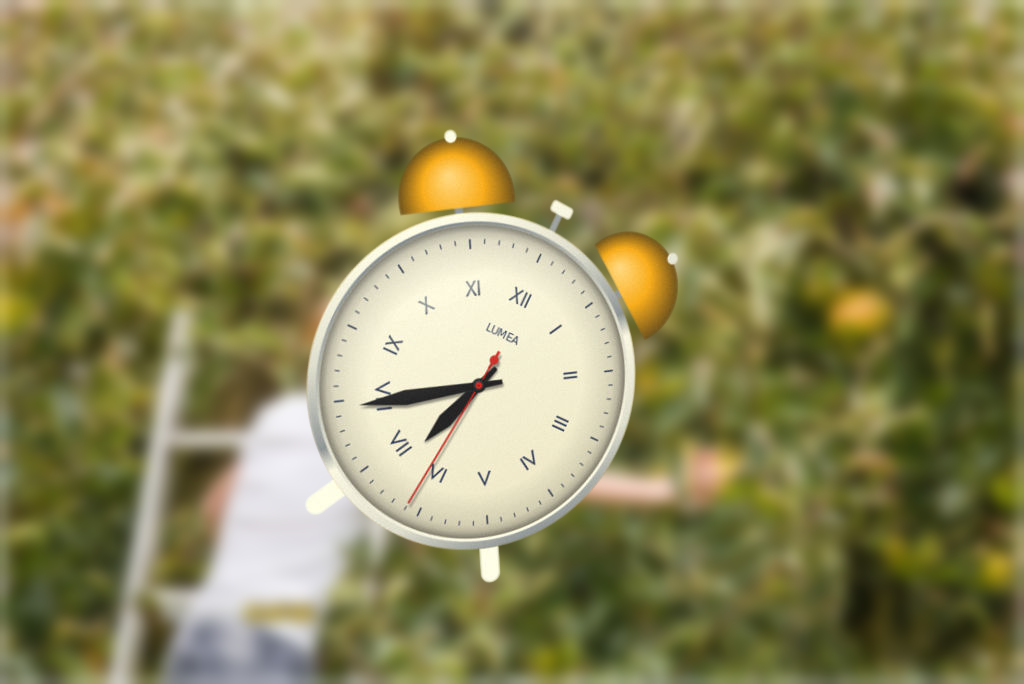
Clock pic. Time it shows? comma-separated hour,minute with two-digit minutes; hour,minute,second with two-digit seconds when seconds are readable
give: 6,39,31
